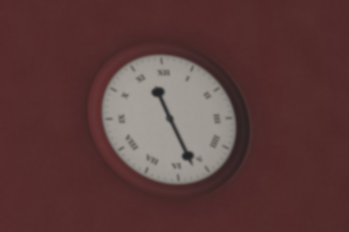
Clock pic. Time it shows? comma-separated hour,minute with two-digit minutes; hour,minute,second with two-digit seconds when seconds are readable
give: 11,27
